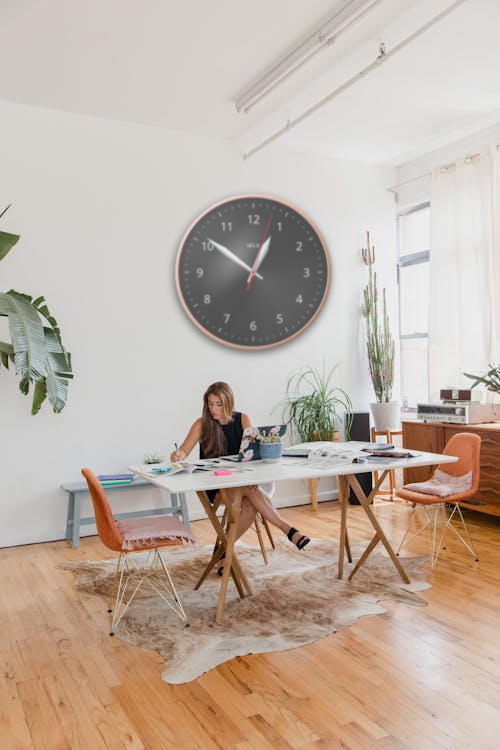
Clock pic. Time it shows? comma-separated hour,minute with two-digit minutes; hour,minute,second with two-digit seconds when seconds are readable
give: 12,51,03
